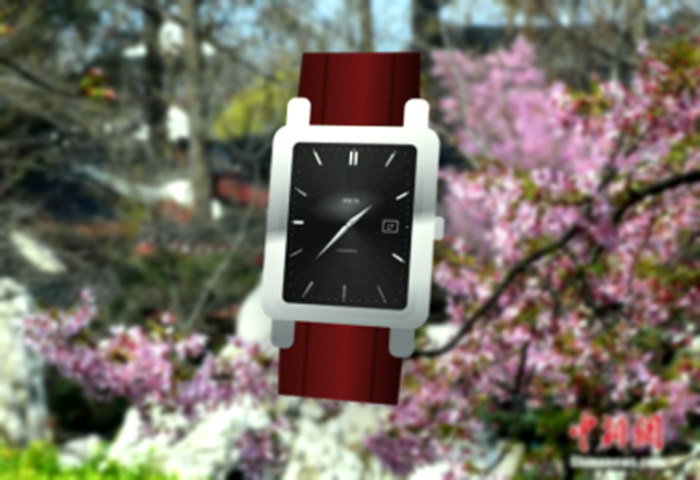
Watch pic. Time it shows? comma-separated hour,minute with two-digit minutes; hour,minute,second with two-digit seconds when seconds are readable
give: 1,37
